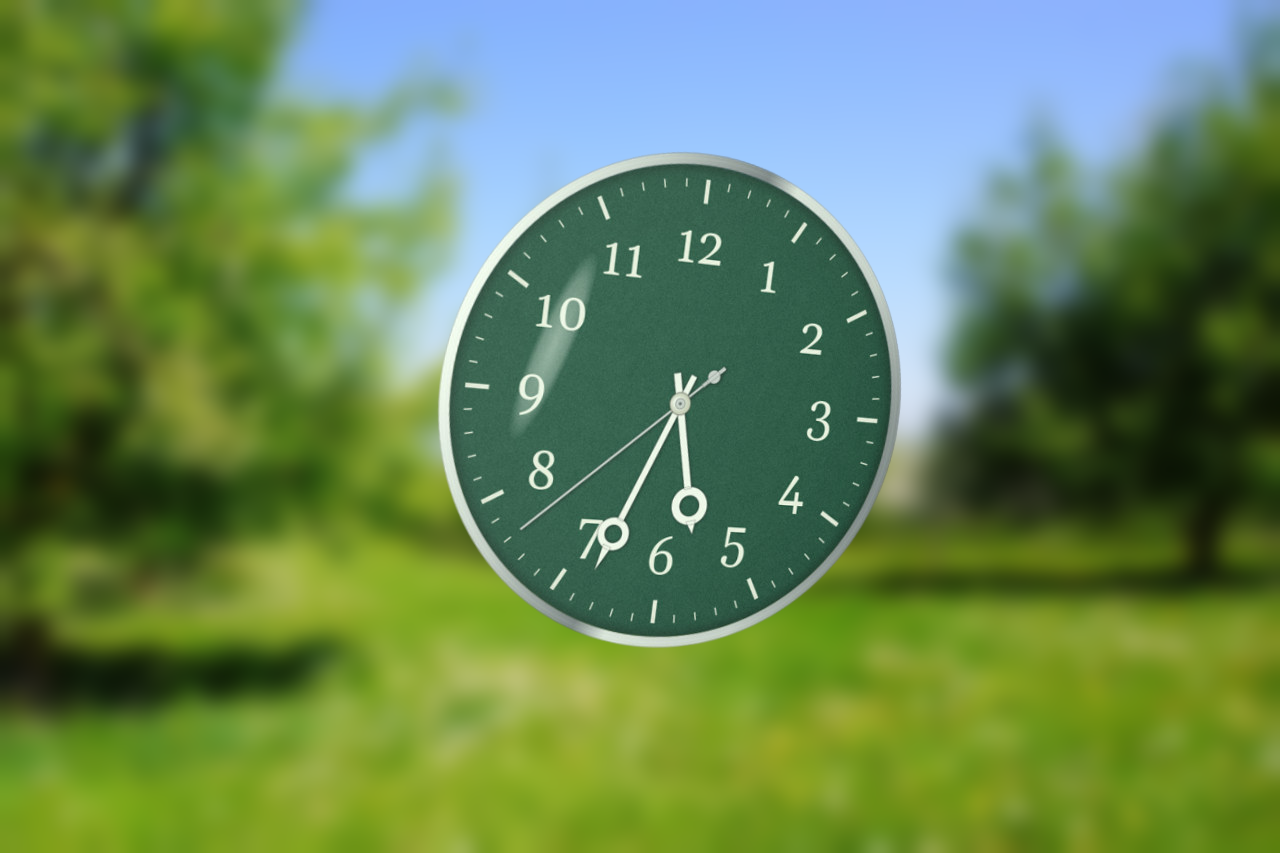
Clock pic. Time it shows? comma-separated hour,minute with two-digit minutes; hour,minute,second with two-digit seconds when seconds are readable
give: 5,33,38
